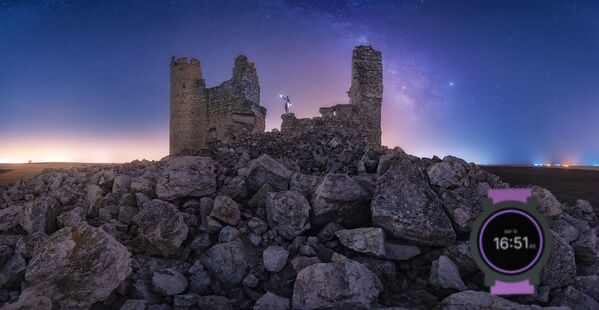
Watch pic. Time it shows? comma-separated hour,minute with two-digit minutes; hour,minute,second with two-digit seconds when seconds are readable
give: 16,51
